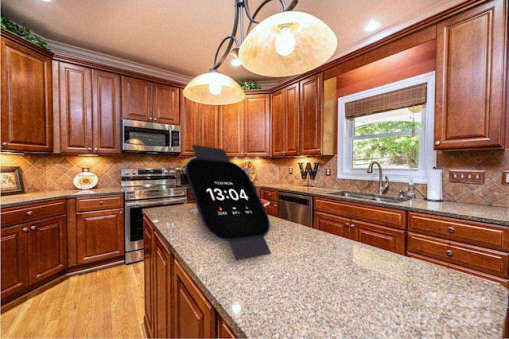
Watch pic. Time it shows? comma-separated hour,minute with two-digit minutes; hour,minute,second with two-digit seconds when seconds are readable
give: 13,04
